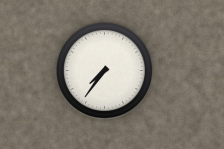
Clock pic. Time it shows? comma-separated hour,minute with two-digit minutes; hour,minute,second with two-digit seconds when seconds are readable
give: 7,36
